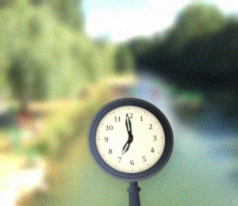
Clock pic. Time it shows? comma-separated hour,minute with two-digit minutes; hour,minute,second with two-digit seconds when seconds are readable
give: 6,59
